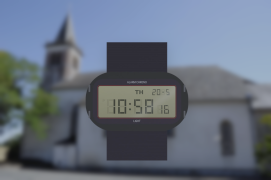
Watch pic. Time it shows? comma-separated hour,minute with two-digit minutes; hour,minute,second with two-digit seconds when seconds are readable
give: 10,58,16
